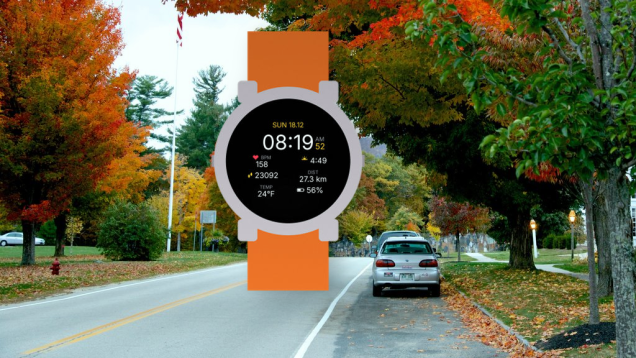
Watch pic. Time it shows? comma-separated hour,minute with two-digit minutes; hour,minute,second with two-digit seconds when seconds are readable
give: 8,19,52
